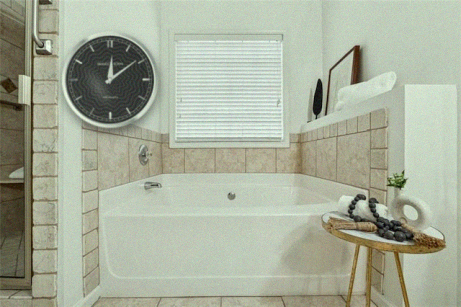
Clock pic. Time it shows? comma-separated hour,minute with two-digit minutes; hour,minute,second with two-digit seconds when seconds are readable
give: 12,09
